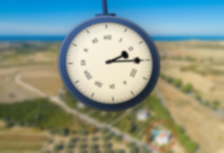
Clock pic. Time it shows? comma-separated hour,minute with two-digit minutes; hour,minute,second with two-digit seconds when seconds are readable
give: 2,15
